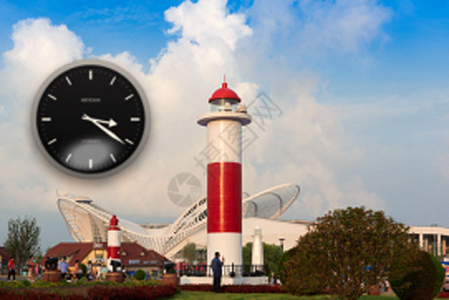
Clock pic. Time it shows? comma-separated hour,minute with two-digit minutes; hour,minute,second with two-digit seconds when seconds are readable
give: 3,21
